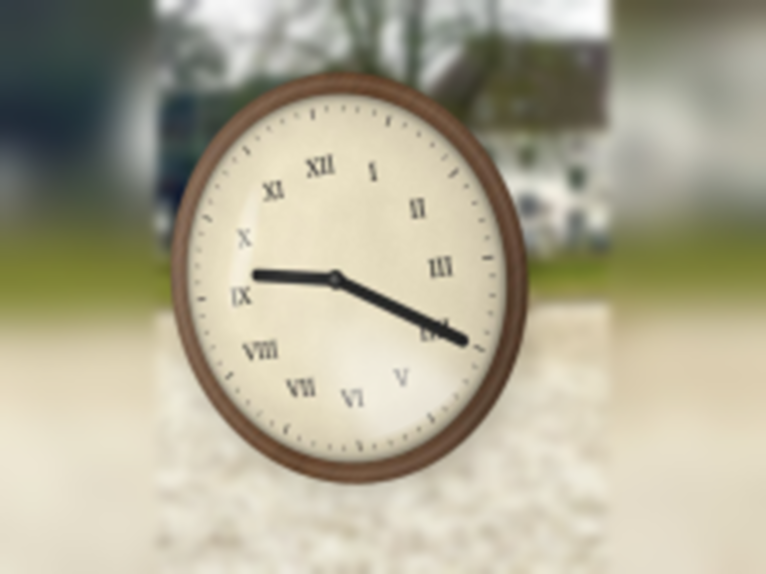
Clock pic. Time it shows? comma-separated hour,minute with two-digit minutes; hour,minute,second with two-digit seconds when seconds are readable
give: 9,20
